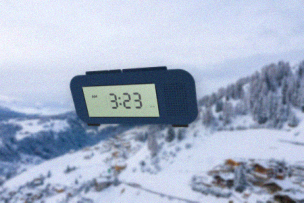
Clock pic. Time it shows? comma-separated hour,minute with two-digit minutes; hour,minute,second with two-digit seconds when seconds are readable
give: 3,23
